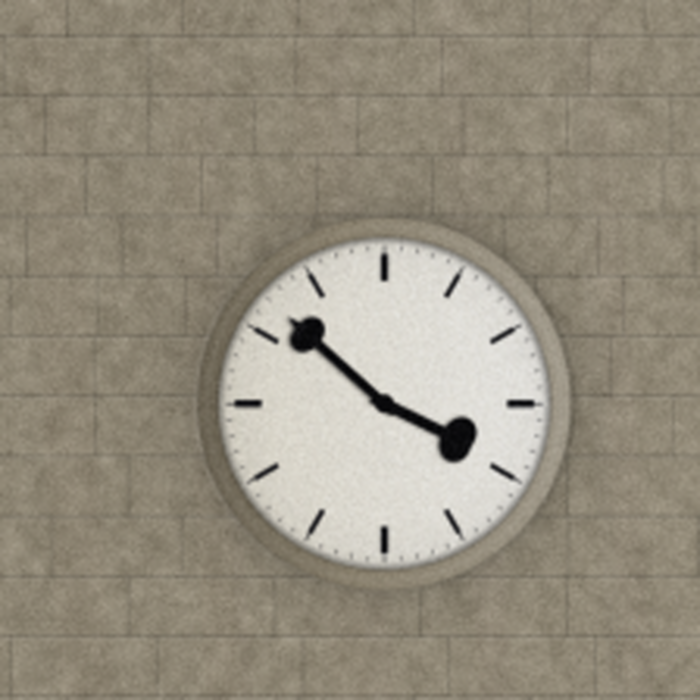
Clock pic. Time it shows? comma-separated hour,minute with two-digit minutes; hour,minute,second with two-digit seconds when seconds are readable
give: 3,52
